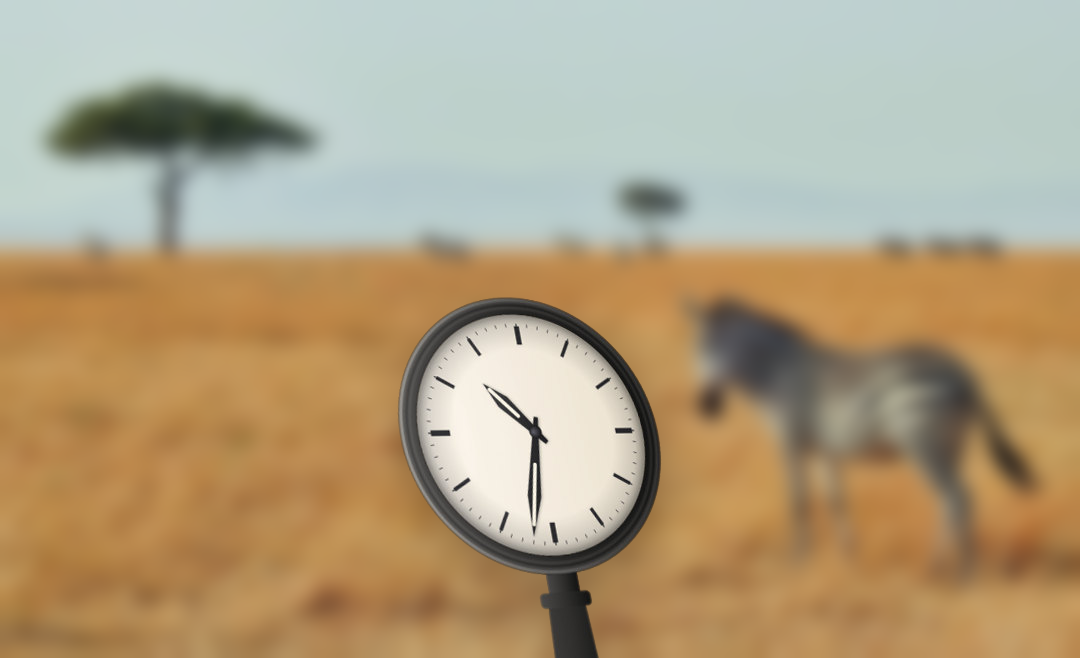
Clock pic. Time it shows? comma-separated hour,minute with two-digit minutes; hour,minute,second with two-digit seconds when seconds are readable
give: 10,32
